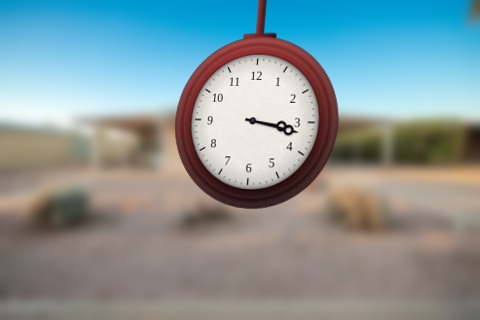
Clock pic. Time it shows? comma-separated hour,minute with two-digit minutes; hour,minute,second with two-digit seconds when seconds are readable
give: 3,17
